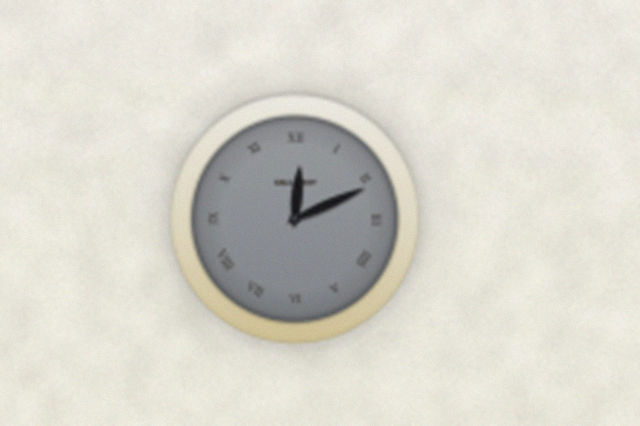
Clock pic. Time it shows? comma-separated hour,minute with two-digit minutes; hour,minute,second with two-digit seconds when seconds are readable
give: 12,11
